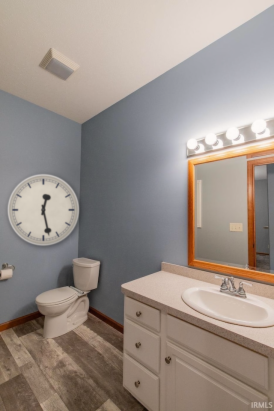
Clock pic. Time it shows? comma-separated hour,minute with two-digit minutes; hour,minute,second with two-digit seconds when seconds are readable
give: 12,28
